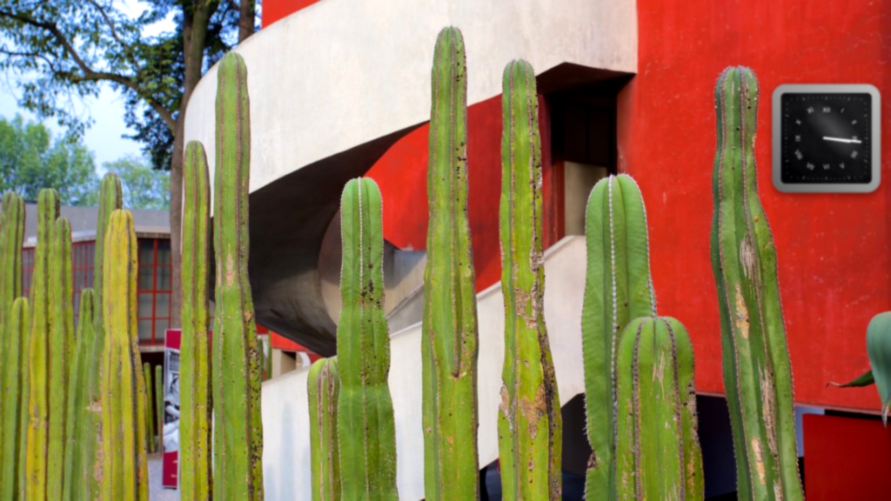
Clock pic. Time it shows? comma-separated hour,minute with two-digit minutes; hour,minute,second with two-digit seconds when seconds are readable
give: 3,16
